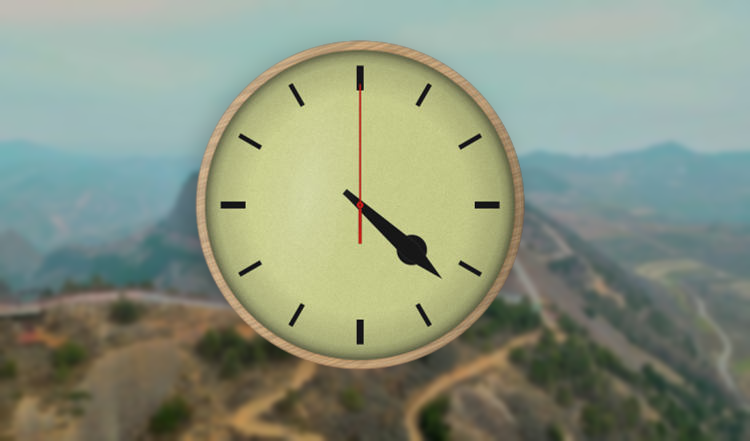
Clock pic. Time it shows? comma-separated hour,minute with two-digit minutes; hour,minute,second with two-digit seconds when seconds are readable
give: 4,22,00
